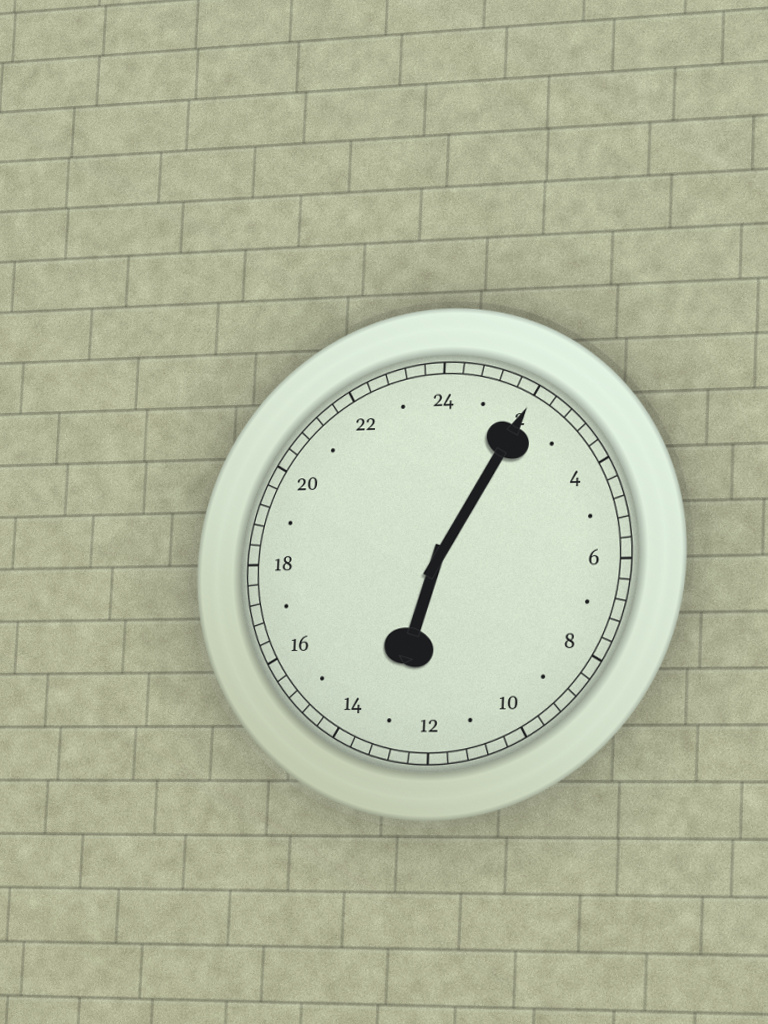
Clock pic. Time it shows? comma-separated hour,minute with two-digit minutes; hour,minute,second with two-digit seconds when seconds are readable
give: 13,05
